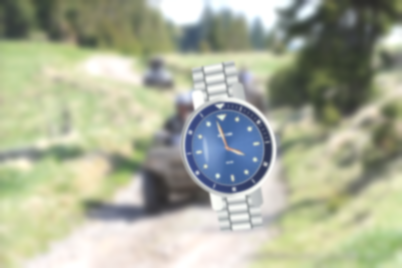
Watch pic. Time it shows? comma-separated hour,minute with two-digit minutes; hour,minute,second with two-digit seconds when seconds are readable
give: 3,58
